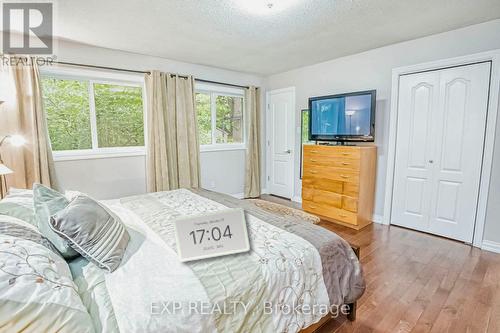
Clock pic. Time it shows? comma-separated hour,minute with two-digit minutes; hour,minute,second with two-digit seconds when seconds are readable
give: 17,04
